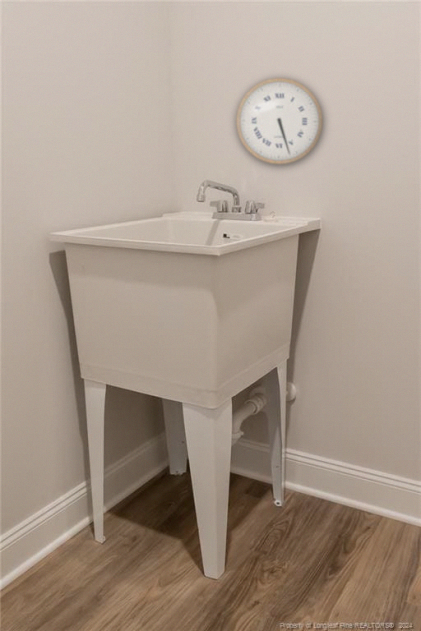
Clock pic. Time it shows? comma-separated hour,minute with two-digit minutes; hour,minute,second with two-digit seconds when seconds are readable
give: 5,27
